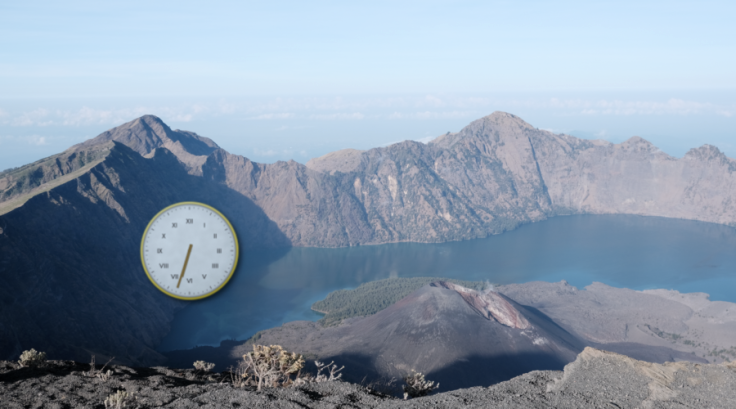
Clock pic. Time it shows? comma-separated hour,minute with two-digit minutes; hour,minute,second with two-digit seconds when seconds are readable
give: 6,33
